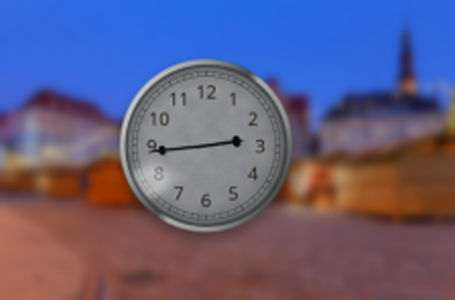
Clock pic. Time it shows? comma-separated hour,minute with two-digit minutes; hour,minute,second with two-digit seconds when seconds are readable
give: 2,44
